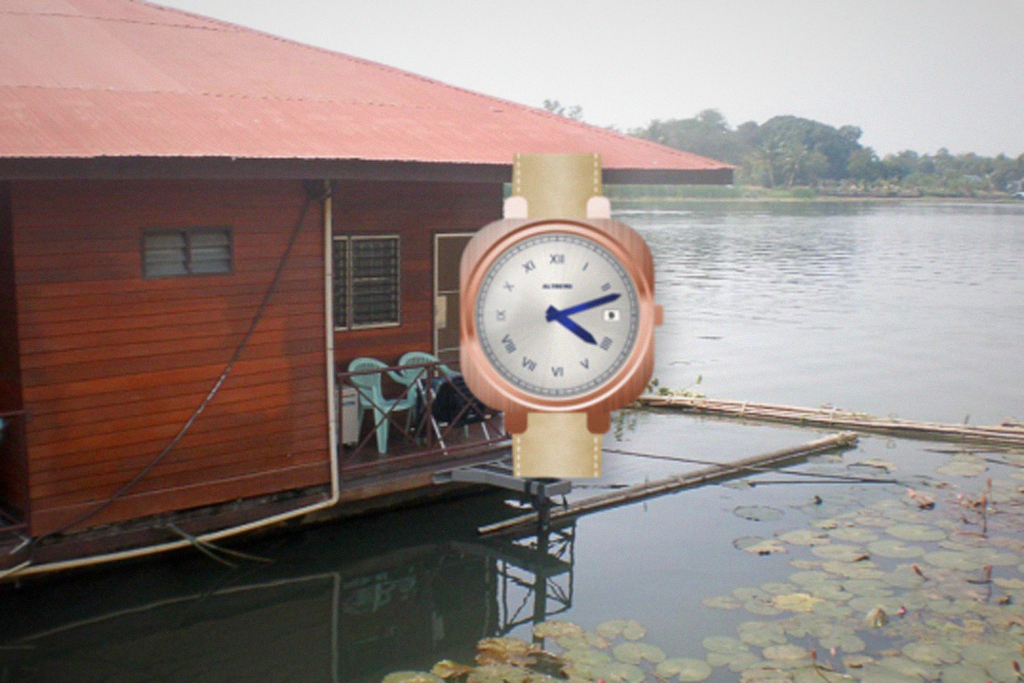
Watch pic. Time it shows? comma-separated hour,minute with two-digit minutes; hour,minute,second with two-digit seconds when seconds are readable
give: 4,12
